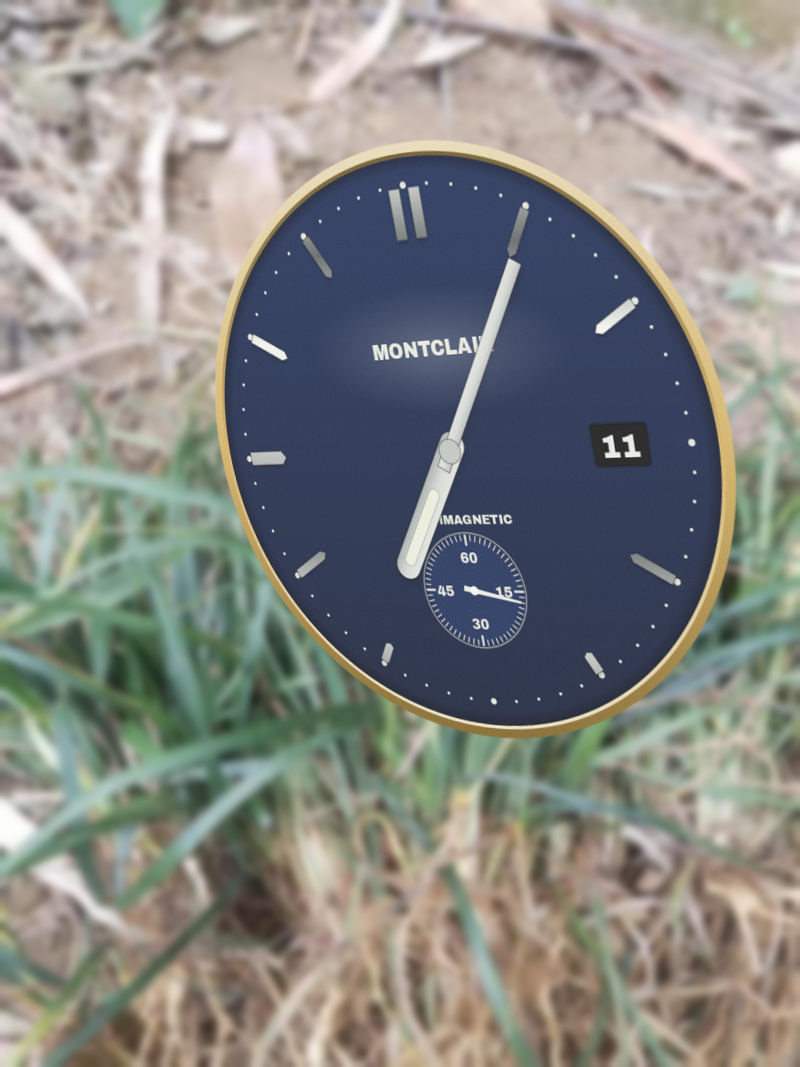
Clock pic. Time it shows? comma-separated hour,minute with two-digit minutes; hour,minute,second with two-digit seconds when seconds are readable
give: 7,05,17
